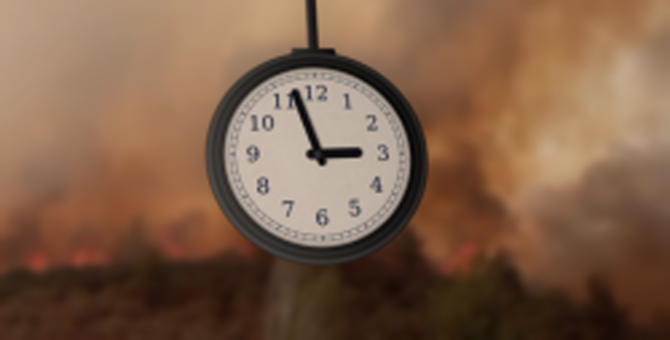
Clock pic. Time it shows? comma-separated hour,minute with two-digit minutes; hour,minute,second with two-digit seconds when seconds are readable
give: 2,57
